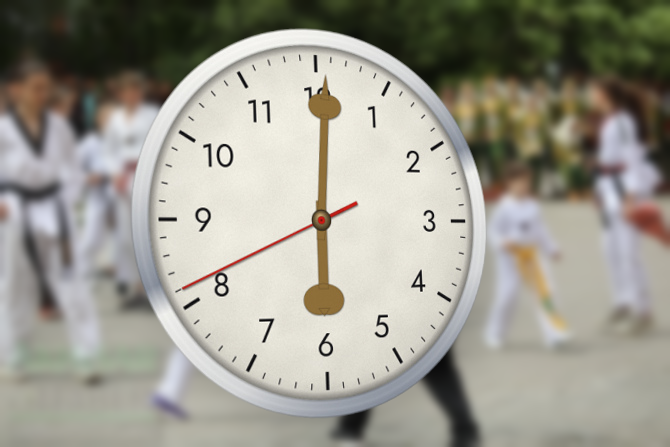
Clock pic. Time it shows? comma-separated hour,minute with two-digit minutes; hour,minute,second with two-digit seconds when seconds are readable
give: 6,00,41
